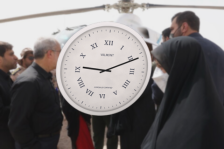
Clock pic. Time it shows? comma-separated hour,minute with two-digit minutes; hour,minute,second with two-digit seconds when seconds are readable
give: 9,11
